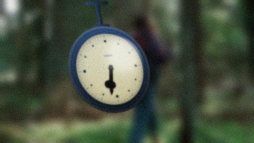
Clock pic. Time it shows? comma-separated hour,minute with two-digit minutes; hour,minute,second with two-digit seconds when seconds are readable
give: 6,32
